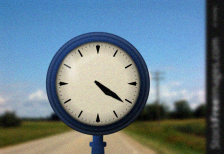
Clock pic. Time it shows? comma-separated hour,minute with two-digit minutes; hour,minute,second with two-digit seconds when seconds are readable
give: 4,21
